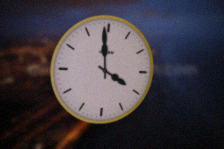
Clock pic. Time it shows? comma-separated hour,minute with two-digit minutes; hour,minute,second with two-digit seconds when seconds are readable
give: 3,59
